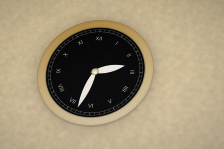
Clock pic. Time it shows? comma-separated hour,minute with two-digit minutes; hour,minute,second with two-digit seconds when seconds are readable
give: 2,33
